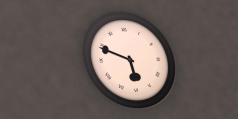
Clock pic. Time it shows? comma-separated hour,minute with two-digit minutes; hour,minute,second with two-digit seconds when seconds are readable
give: 5,49
